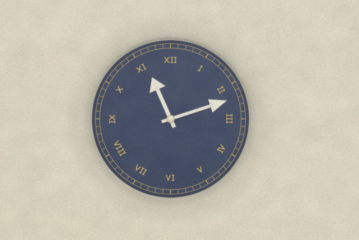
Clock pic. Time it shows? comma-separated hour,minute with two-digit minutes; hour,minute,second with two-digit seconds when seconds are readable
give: 11,12
